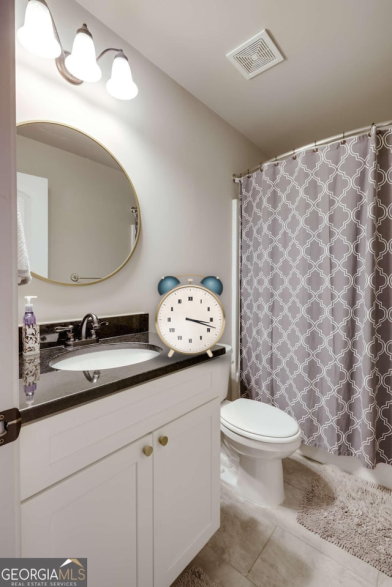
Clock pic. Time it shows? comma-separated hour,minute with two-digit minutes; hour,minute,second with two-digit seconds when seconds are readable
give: 3,18
